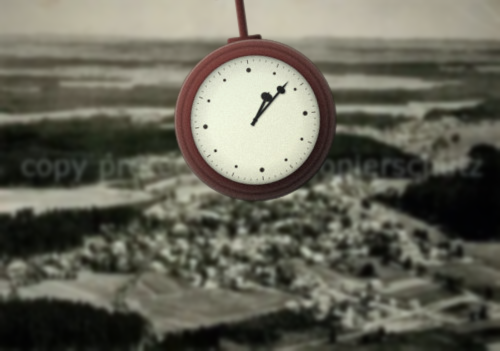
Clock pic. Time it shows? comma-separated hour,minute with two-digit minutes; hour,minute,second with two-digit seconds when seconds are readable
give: 1,08
